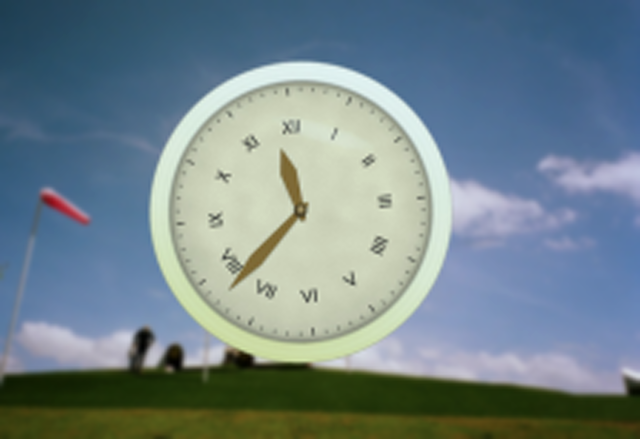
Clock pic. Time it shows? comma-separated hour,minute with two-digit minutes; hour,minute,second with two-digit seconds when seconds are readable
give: 11,38
